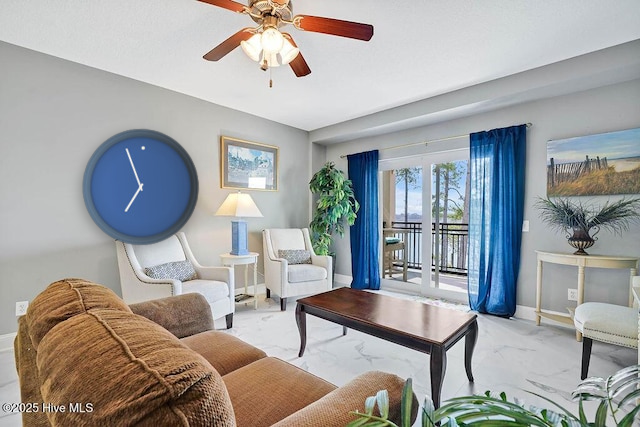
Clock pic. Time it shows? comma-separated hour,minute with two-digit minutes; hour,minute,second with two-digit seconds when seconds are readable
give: 6,56
